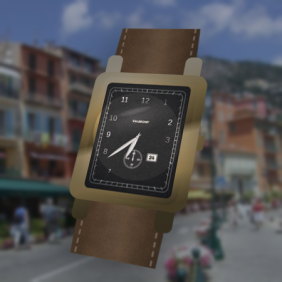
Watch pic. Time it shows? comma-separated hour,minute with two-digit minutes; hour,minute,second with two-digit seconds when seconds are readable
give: 6,38
